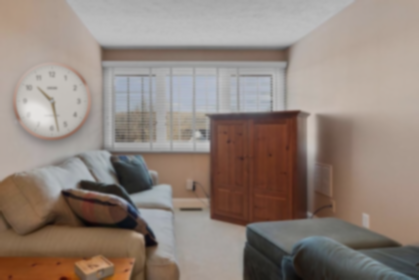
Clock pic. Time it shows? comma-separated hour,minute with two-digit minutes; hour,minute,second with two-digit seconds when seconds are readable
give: 10,28
